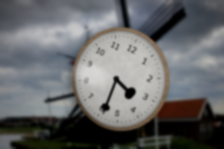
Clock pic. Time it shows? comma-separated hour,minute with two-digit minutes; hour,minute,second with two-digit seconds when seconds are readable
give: 3,29
